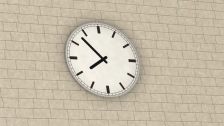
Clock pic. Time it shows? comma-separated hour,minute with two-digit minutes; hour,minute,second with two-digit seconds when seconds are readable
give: 7,53
